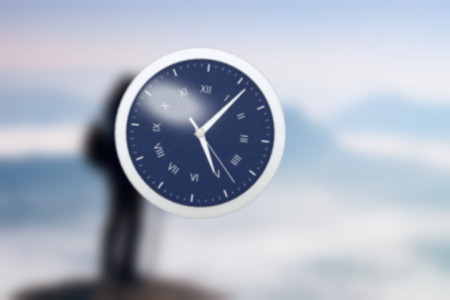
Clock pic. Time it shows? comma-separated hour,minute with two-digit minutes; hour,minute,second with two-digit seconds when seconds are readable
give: 5,06,23
